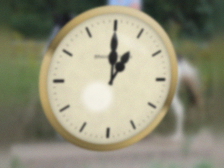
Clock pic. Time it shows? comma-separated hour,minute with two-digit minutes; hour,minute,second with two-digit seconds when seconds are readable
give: 1,00
